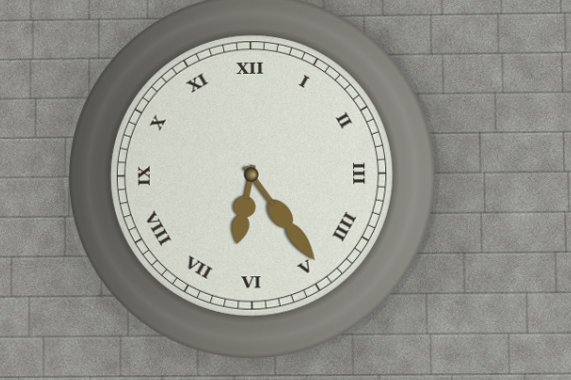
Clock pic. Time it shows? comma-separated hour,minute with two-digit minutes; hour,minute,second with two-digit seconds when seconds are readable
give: 6,24
